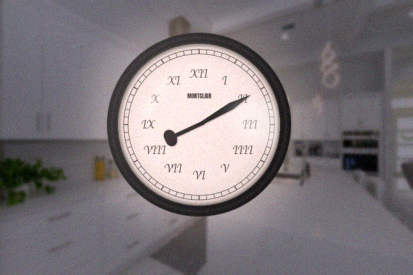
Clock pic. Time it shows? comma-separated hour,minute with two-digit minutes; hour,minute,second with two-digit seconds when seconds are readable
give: 8,10
